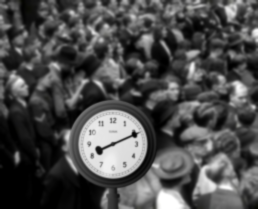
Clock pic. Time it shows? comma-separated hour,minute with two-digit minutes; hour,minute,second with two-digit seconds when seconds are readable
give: 8,11
